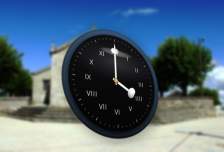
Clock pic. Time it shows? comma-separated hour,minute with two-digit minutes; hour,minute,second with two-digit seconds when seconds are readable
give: 4,00
